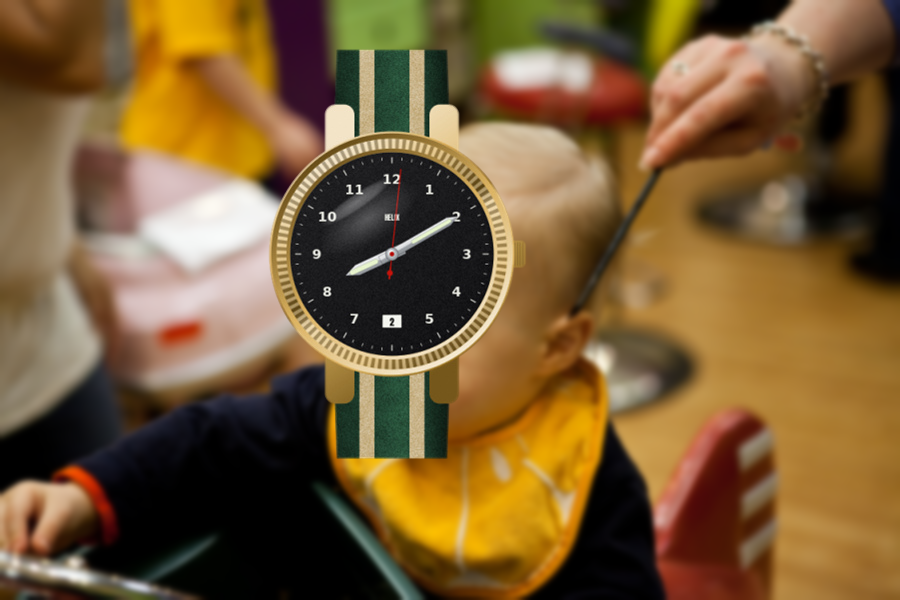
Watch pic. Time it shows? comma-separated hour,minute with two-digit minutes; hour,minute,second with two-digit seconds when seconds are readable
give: 8,10,01
